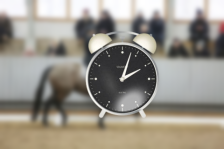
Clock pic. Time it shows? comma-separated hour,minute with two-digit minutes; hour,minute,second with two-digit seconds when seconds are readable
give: 2,03
